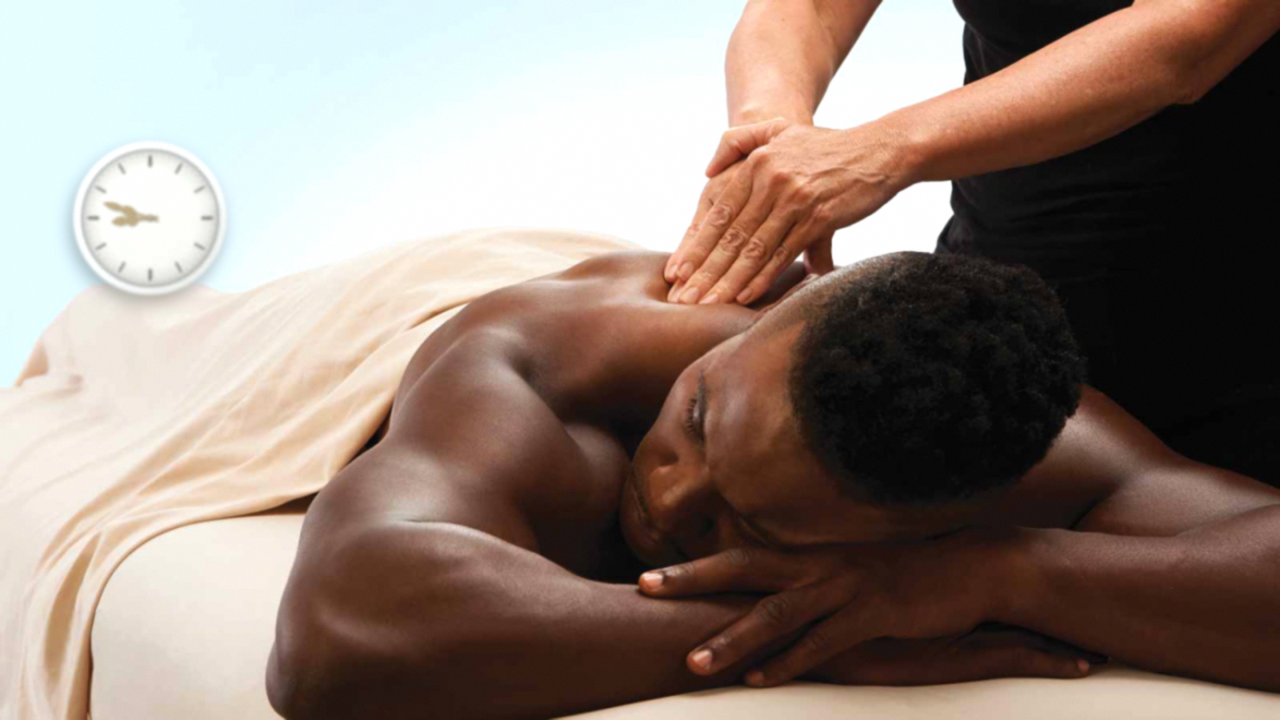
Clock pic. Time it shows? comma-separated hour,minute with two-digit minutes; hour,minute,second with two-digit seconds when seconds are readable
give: 8,48
